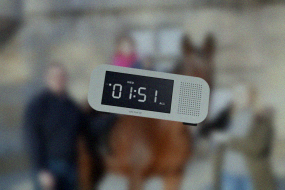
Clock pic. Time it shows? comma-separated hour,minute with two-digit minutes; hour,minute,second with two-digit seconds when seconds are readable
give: 1,51
